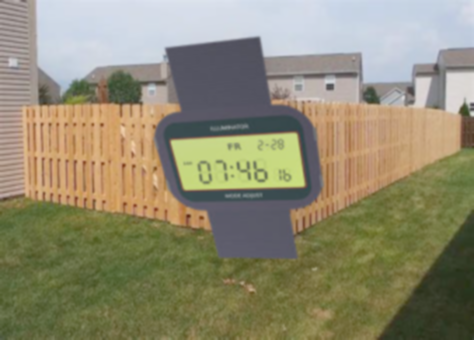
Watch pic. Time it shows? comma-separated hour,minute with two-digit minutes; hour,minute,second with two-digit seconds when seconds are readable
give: 7,46,16
